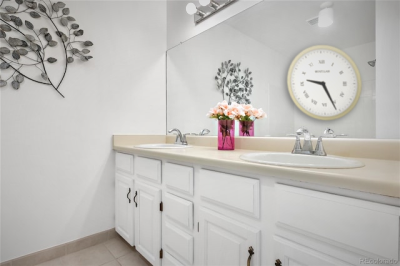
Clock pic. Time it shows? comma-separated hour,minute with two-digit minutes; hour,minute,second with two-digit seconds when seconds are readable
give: 9,26
